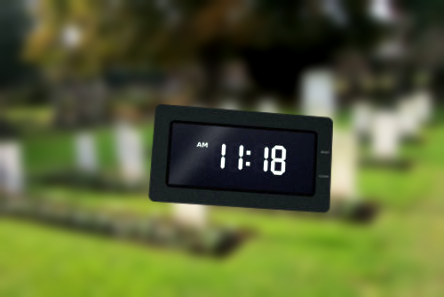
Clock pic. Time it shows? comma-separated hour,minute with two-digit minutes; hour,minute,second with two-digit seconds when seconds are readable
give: 11,18
